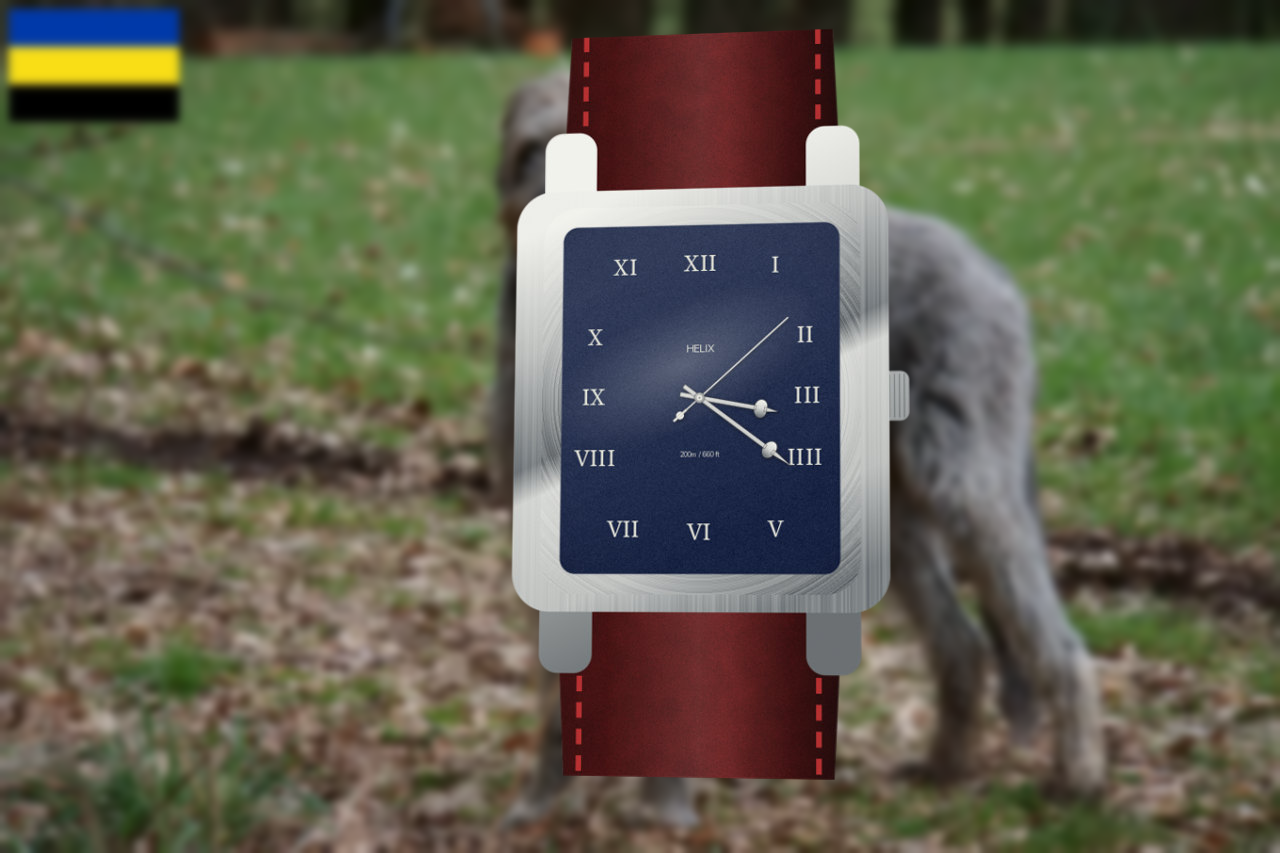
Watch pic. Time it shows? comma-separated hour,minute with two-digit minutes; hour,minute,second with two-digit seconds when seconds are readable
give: 3,21,08
